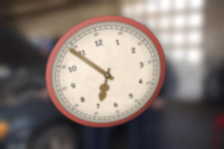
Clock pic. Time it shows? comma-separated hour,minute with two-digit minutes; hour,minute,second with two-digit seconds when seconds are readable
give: 6,54
